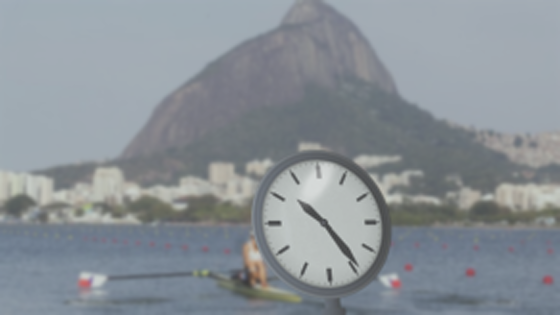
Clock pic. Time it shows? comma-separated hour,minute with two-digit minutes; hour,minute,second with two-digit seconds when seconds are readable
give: 10,24
